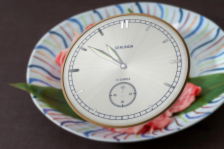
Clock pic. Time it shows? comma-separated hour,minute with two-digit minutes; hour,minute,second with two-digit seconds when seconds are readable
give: 10,51
